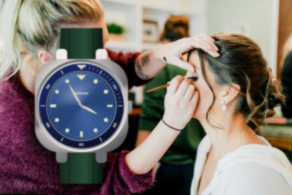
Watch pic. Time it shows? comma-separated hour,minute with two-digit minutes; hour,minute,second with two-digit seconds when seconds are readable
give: 3,55
